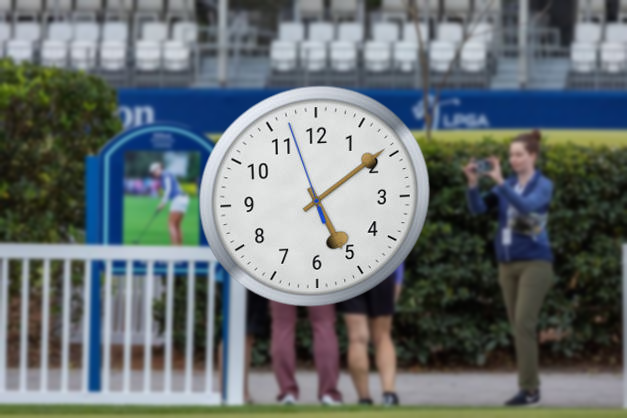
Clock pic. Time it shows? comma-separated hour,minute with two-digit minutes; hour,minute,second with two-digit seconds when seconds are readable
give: 5,08,57
